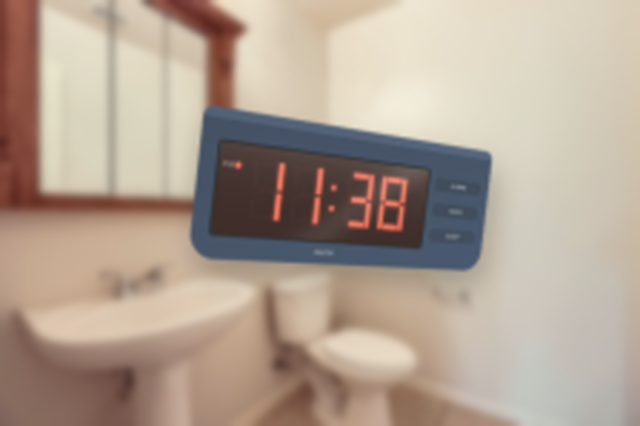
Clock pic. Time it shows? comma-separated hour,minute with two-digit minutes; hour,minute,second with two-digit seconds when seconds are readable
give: 11,38
